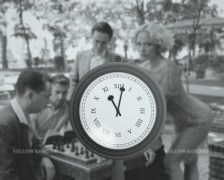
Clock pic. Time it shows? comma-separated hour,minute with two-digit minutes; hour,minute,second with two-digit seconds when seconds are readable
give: 11,02
